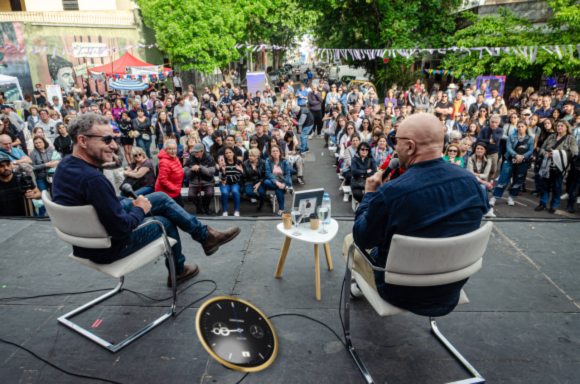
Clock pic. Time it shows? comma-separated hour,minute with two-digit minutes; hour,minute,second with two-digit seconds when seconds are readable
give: 8,44
